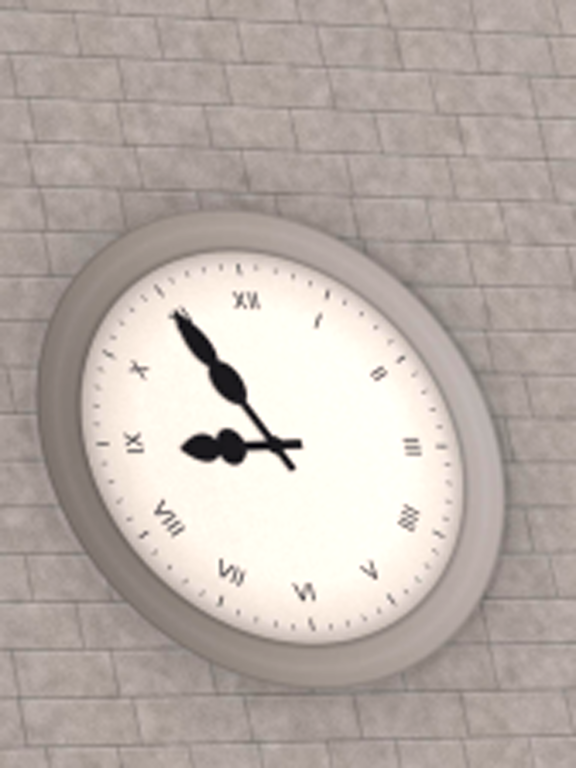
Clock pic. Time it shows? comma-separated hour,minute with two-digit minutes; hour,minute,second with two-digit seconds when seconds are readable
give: 8,55
